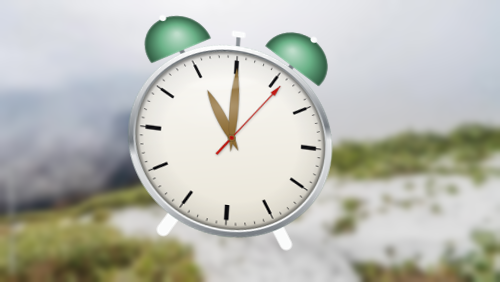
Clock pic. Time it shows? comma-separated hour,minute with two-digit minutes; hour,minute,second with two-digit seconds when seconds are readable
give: 11,00,06
